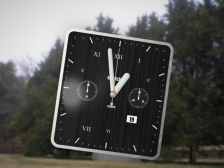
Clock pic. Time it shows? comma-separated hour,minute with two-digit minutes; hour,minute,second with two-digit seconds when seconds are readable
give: 12,58
